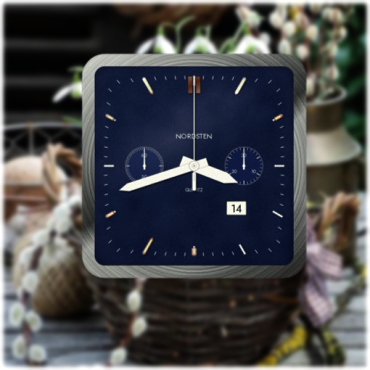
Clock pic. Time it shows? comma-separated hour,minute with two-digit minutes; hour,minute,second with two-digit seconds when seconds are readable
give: 3,42
